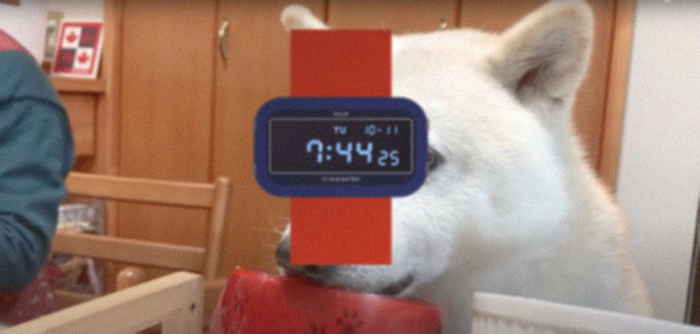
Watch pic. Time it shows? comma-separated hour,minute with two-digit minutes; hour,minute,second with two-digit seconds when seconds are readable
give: 7,44,25
